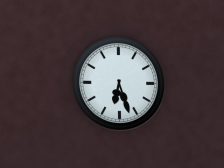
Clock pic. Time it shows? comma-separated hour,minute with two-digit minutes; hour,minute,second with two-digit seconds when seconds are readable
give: 6,27
